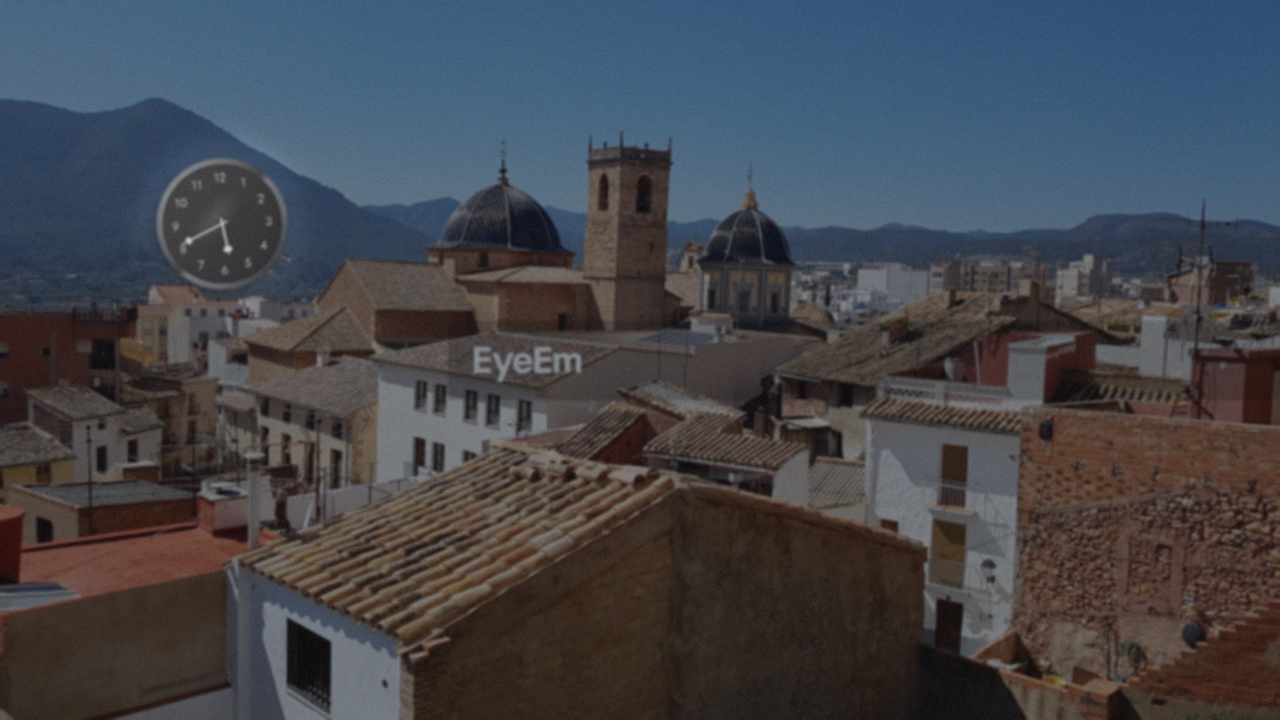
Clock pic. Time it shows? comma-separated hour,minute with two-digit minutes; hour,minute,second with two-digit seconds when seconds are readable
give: 5,41
